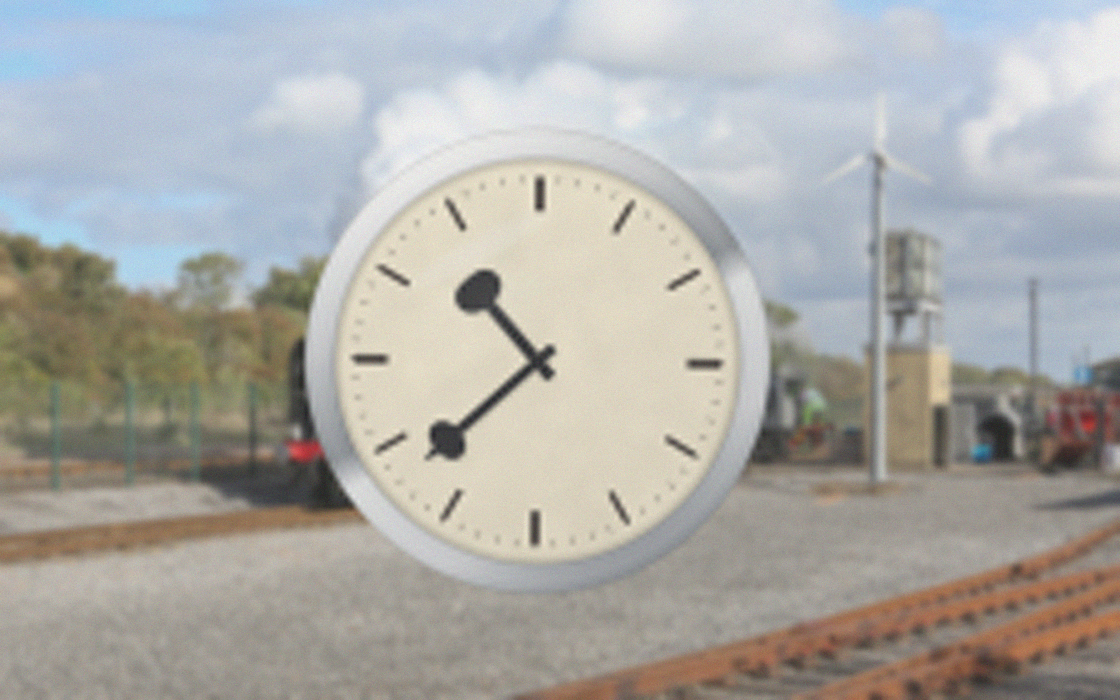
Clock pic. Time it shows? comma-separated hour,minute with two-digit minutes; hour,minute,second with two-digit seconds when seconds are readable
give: 10,38
